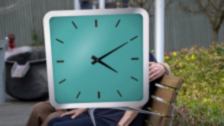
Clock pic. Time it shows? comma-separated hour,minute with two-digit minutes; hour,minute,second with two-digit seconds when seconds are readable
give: 4,10
